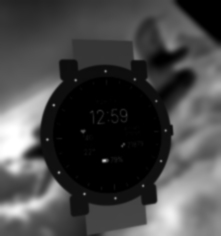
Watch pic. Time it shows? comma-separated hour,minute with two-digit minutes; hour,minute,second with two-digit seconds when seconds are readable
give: 12,59
